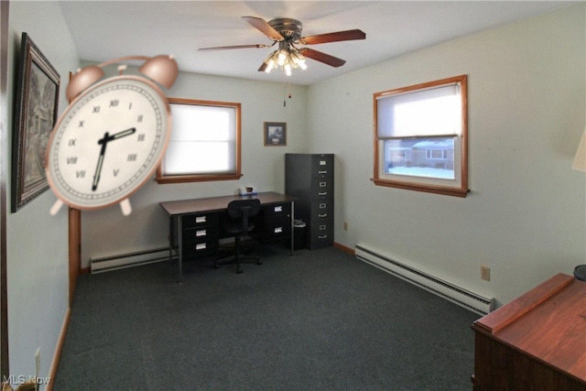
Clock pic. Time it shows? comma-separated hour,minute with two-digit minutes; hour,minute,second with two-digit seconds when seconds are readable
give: 2,30
